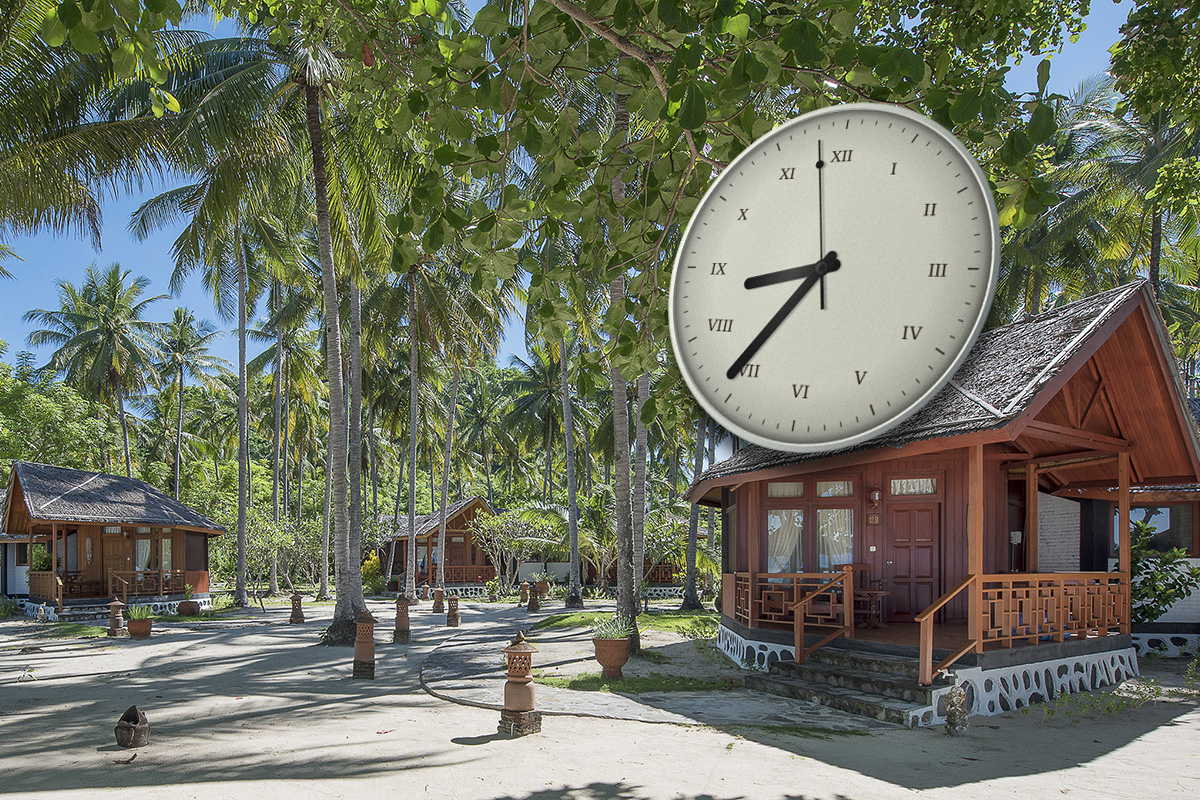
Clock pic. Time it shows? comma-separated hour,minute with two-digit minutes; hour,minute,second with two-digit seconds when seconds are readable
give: 8,35,58
